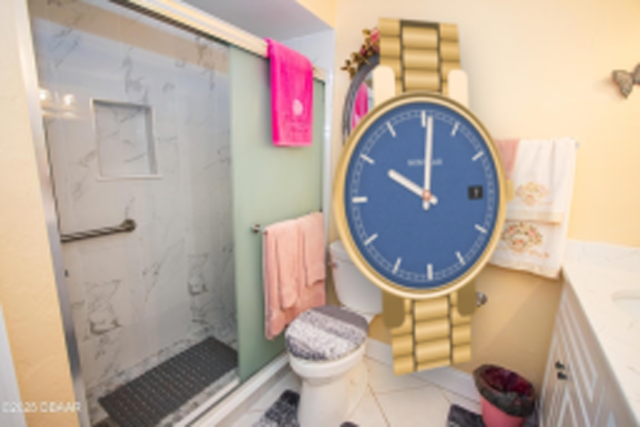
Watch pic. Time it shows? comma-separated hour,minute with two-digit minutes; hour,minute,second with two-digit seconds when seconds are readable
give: 10,01
